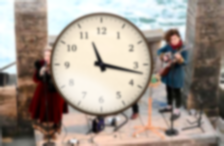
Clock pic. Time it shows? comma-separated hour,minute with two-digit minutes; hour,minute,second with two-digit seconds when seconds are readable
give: 11,17
